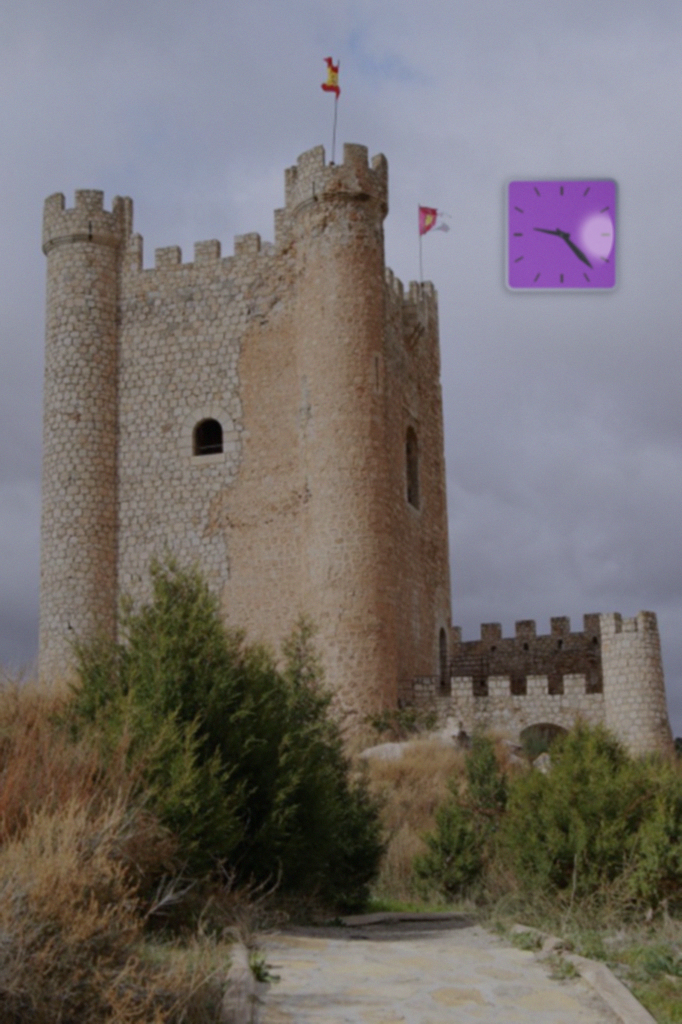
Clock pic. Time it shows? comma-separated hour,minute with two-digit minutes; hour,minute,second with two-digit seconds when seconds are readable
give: 9,23
